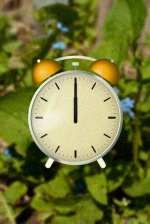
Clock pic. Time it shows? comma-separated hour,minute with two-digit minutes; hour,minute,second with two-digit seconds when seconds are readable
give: 12,00
